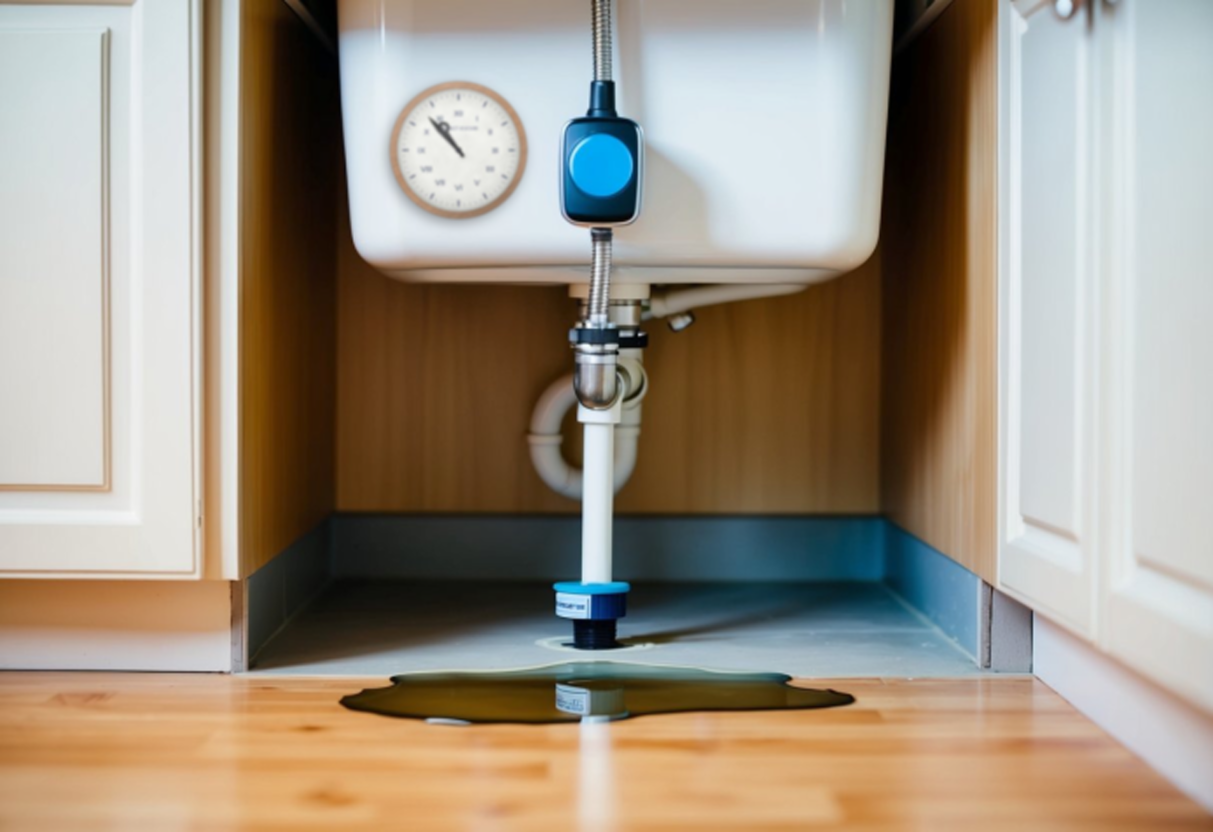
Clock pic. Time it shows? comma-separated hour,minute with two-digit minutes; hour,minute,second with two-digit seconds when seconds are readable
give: 10,53
